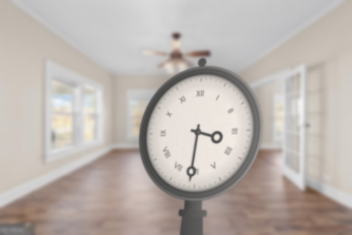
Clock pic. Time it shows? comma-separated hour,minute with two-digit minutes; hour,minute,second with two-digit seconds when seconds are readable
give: 3,31
